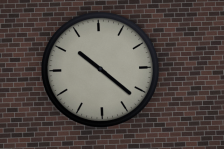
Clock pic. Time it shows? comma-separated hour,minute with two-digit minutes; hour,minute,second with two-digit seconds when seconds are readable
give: 10,22
